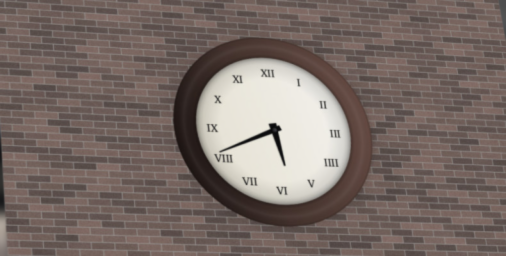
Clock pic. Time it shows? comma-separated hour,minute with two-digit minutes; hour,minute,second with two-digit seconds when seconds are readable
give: 5,41
